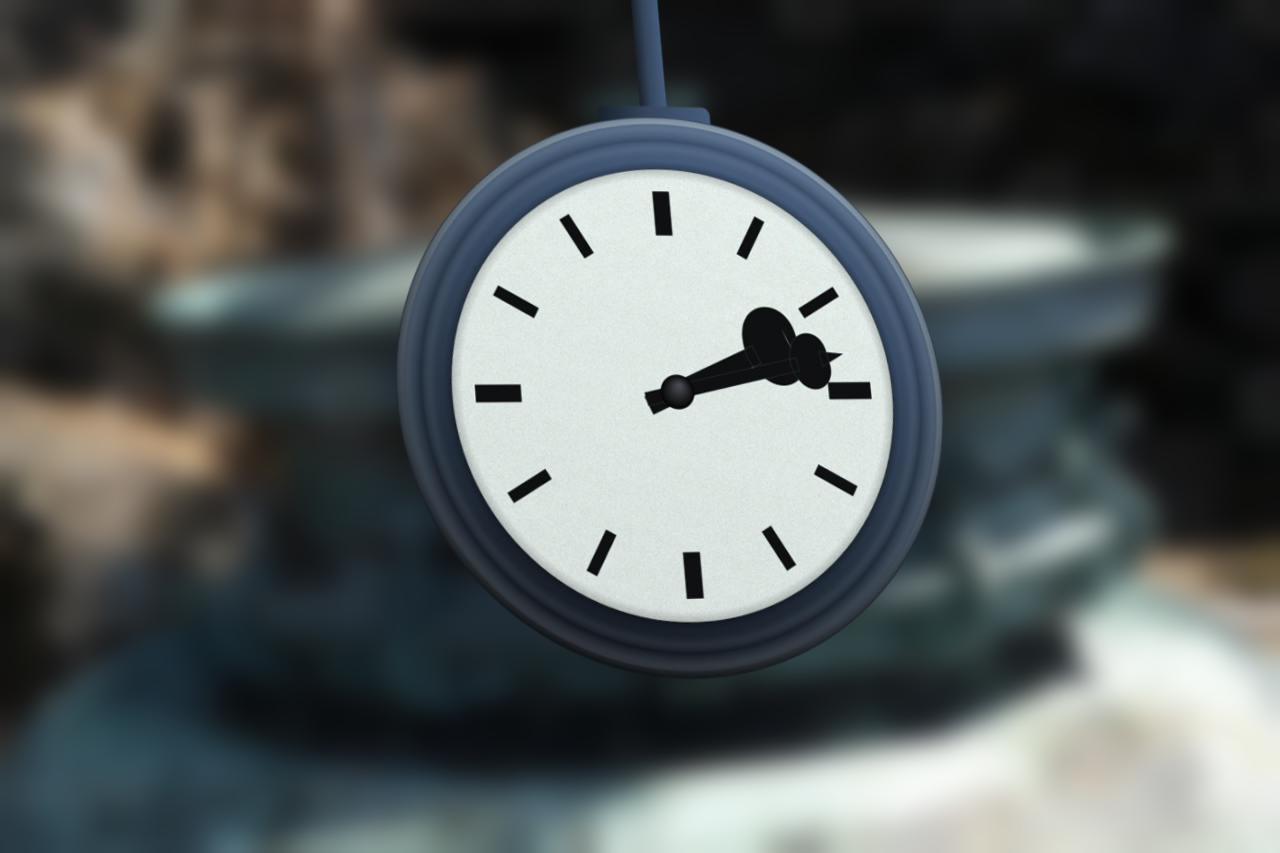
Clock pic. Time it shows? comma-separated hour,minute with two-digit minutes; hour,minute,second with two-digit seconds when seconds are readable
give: 2,13
